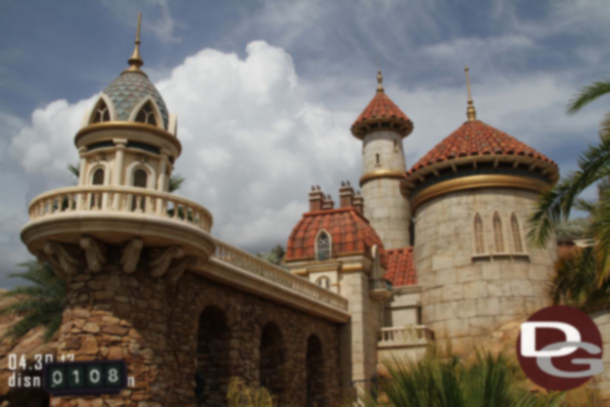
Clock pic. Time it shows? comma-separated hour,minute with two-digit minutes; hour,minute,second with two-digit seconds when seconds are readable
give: 1,08
